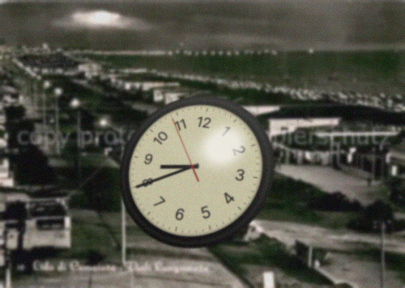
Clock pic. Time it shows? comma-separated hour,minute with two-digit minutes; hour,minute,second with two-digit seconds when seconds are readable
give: 8,39,54
